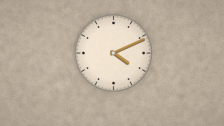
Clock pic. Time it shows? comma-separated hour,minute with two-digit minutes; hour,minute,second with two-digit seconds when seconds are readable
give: 4,11
